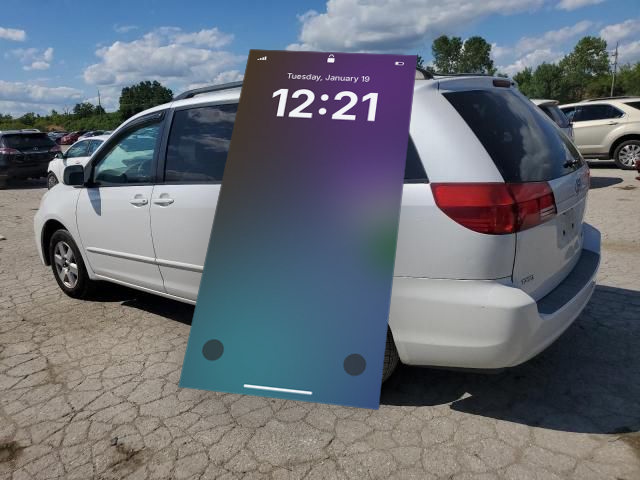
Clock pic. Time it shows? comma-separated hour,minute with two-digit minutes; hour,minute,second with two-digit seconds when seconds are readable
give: 12,21
